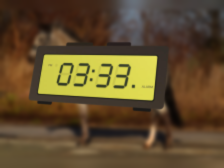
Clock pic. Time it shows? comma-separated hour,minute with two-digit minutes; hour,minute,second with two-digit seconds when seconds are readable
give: 3,33
